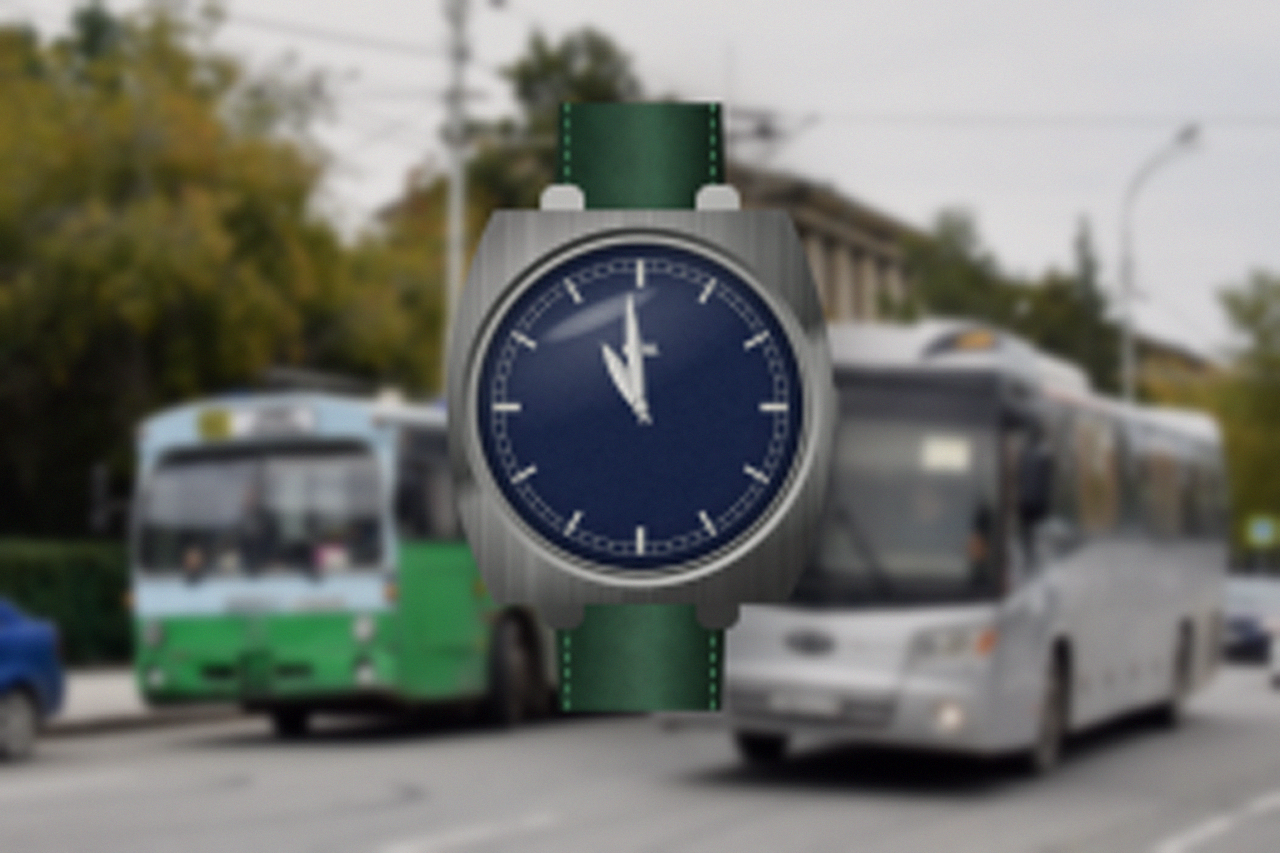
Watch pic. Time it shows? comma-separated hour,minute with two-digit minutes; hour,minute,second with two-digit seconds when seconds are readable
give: 10,59
